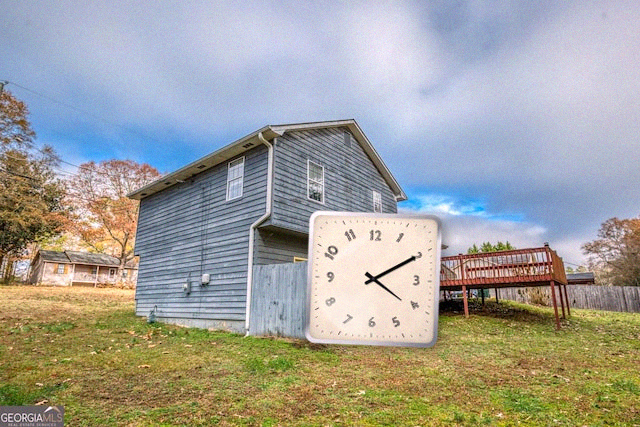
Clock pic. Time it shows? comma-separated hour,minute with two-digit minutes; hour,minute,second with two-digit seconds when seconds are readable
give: 4,10
